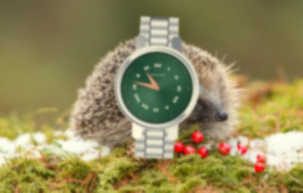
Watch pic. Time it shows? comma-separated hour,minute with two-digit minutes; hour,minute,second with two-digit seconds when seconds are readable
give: 10,47
